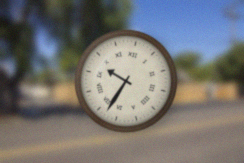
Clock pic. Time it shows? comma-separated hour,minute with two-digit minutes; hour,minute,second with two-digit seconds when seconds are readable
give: 9,33
